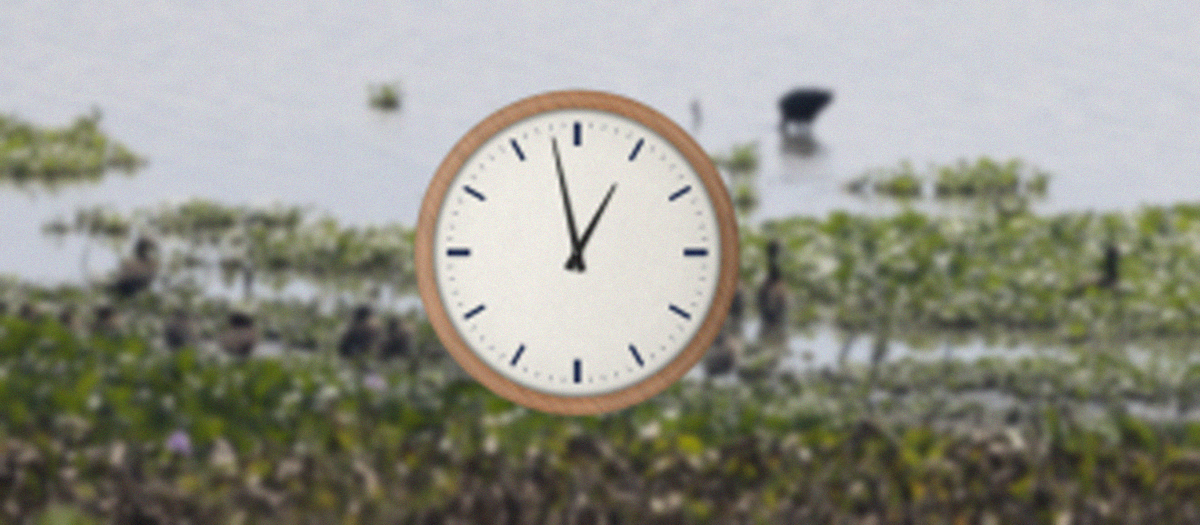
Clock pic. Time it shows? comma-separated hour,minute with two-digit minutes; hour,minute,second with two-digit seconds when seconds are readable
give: 12,58
